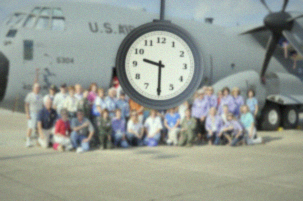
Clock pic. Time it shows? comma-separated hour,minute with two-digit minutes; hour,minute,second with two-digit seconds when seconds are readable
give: 9,30
